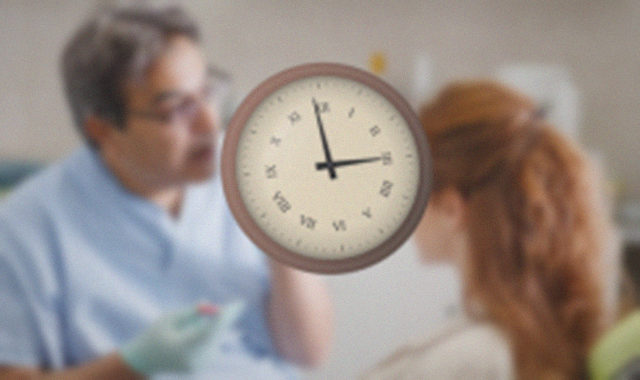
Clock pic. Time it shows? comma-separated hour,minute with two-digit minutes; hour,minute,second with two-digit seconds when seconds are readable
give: 2,59
